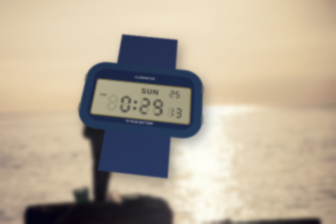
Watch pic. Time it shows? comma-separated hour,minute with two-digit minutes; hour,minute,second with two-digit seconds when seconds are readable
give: 0,29,13
